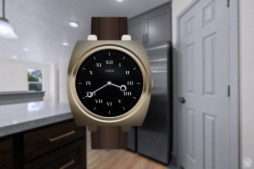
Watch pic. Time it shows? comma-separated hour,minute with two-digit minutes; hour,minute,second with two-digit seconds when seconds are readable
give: 3,40
